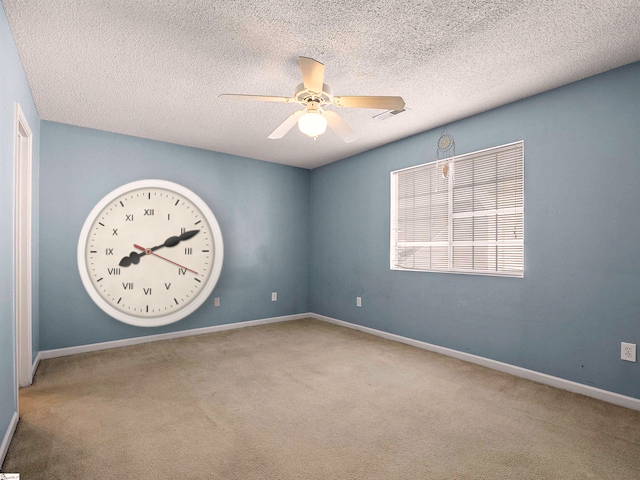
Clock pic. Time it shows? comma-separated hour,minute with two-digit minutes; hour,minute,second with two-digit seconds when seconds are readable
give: 8,11,19
